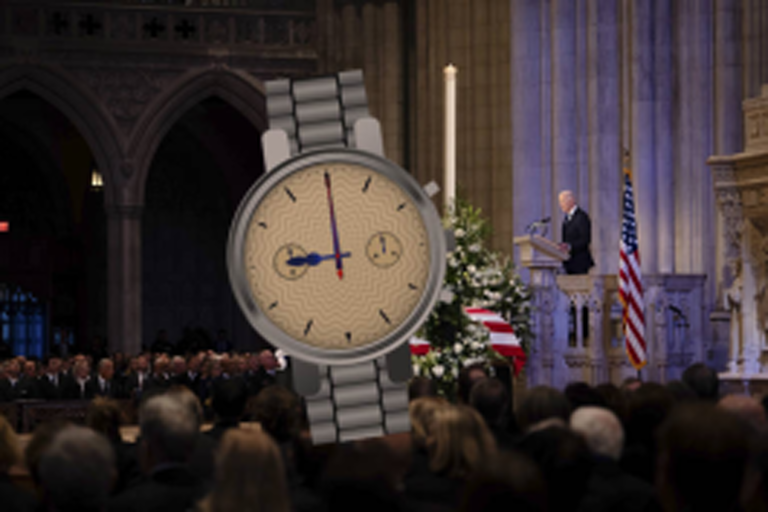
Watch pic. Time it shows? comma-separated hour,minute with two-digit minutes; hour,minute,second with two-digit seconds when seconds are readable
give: 9,00
